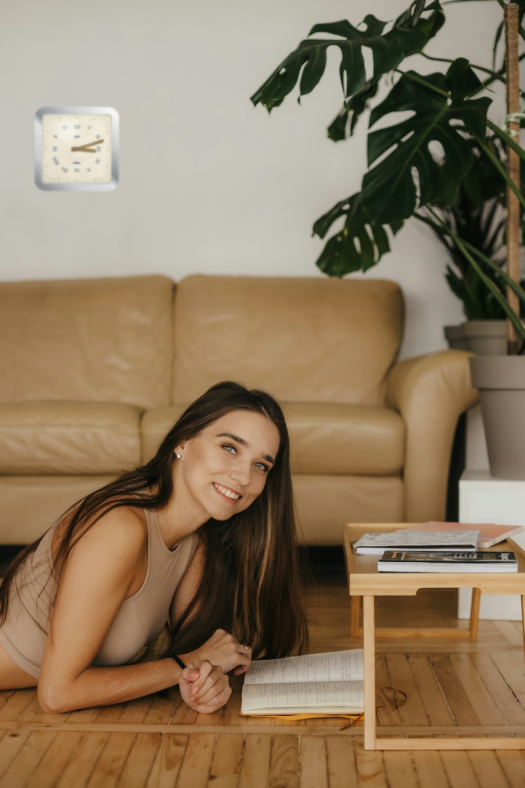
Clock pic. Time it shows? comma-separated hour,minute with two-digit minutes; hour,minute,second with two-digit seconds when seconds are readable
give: 3,12
